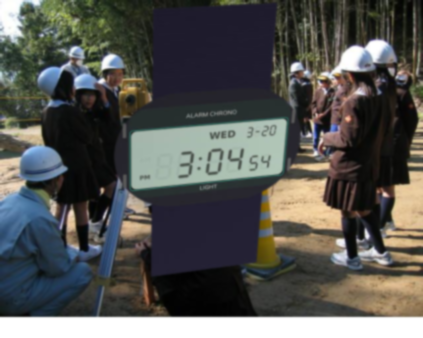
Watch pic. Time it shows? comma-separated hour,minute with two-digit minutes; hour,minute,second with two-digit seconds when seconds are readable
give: 3,04,54
